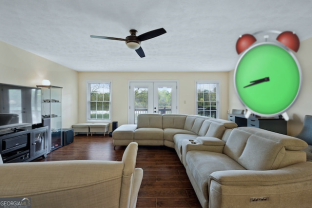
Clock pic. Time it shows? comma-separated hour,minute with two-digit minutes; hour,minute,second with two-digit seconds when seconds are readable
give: 8,42
